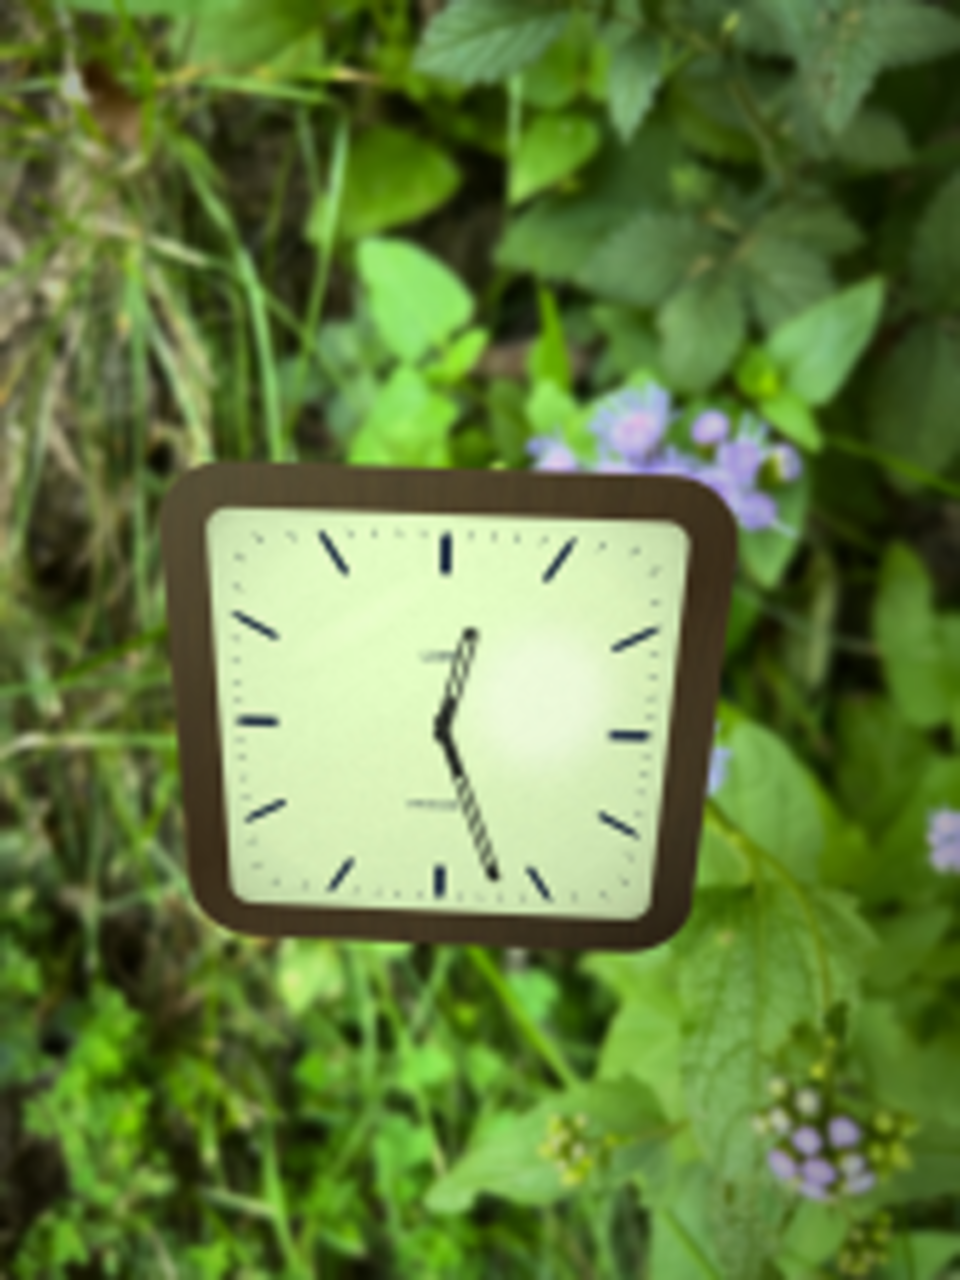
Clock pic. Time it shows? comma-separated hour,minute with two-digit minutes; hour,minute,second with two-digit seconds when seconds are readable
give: 12,27
